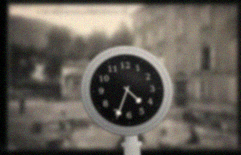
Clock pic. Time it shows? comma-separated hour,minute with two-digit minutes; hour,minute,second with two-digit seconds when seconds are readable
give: 4,34
